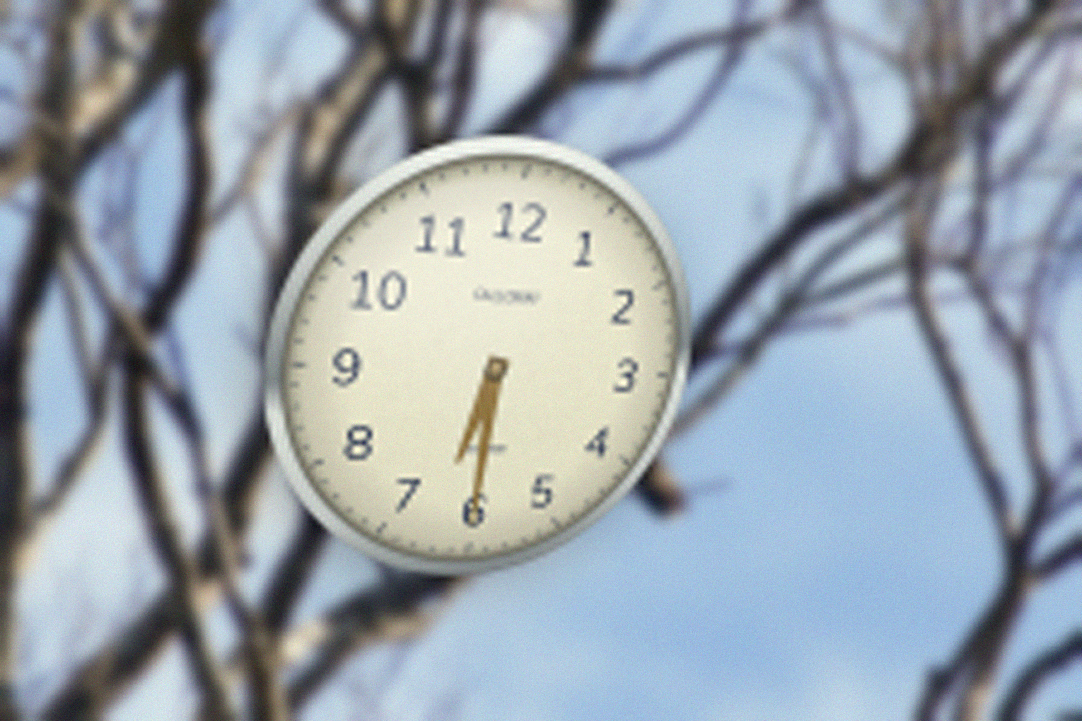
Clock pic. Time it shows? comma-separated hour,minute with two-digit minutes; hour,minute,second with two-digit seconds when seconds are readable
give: 6,30
